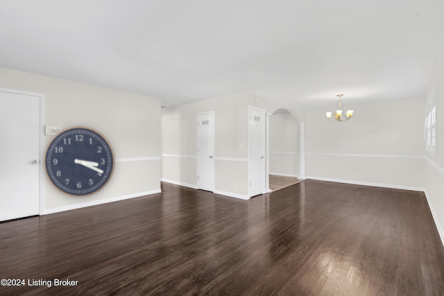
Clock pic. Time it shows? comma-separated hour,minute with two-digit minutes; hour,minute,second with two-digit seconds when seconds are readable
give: 3,19
